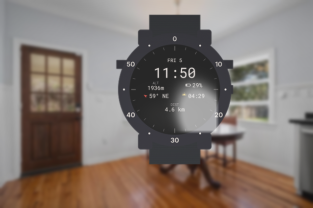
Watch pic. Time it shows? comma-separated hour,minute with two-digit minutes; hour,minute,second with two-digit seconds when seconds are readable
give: 11,50
